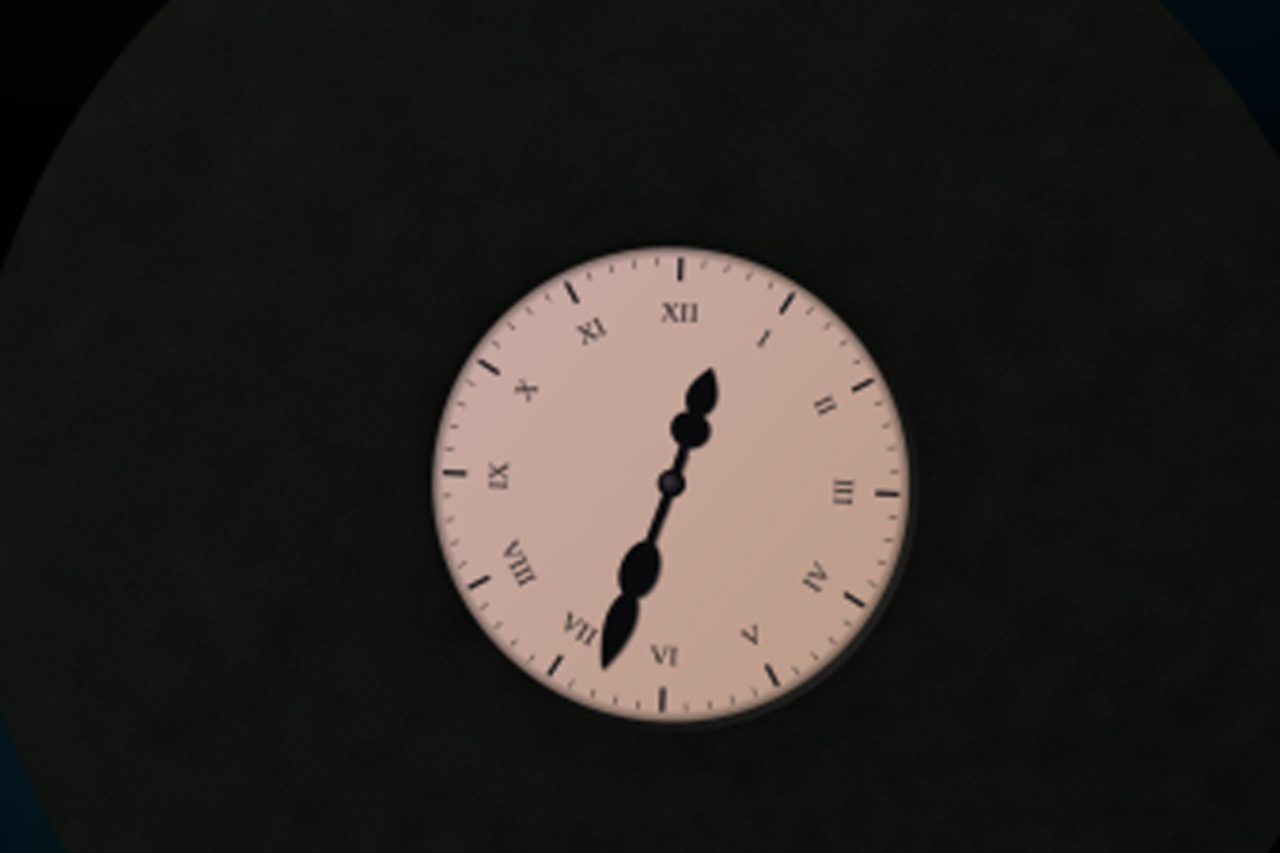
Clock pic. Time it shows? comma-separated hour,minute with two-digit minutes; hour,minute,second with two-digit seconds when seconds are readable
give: 12,33
